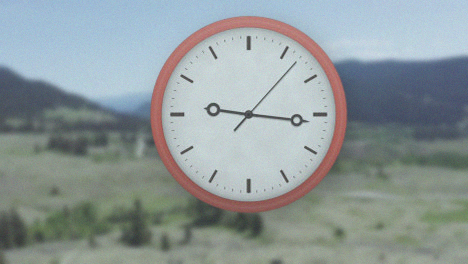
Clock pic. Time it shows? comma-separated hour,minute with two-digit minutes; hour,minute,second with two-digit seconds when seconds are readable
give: 9,16,07
